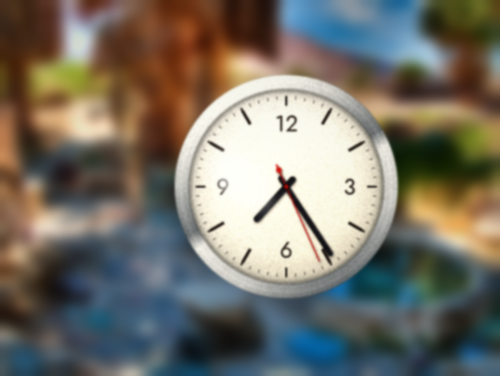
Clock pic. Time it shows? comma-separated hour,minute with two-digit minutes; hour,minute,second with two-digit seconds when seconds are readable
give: 7,24,26
